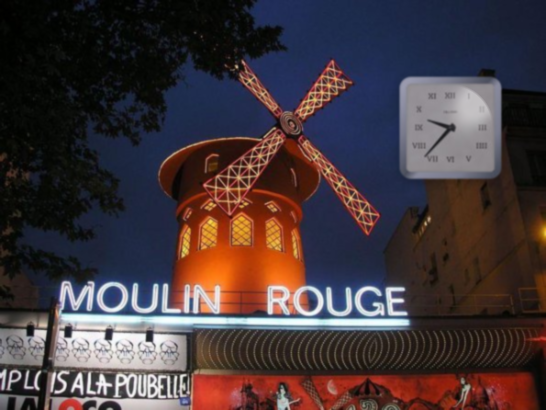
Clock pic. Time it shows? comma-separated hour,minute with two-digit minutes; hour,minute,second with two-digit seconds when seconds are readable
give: 9,37
